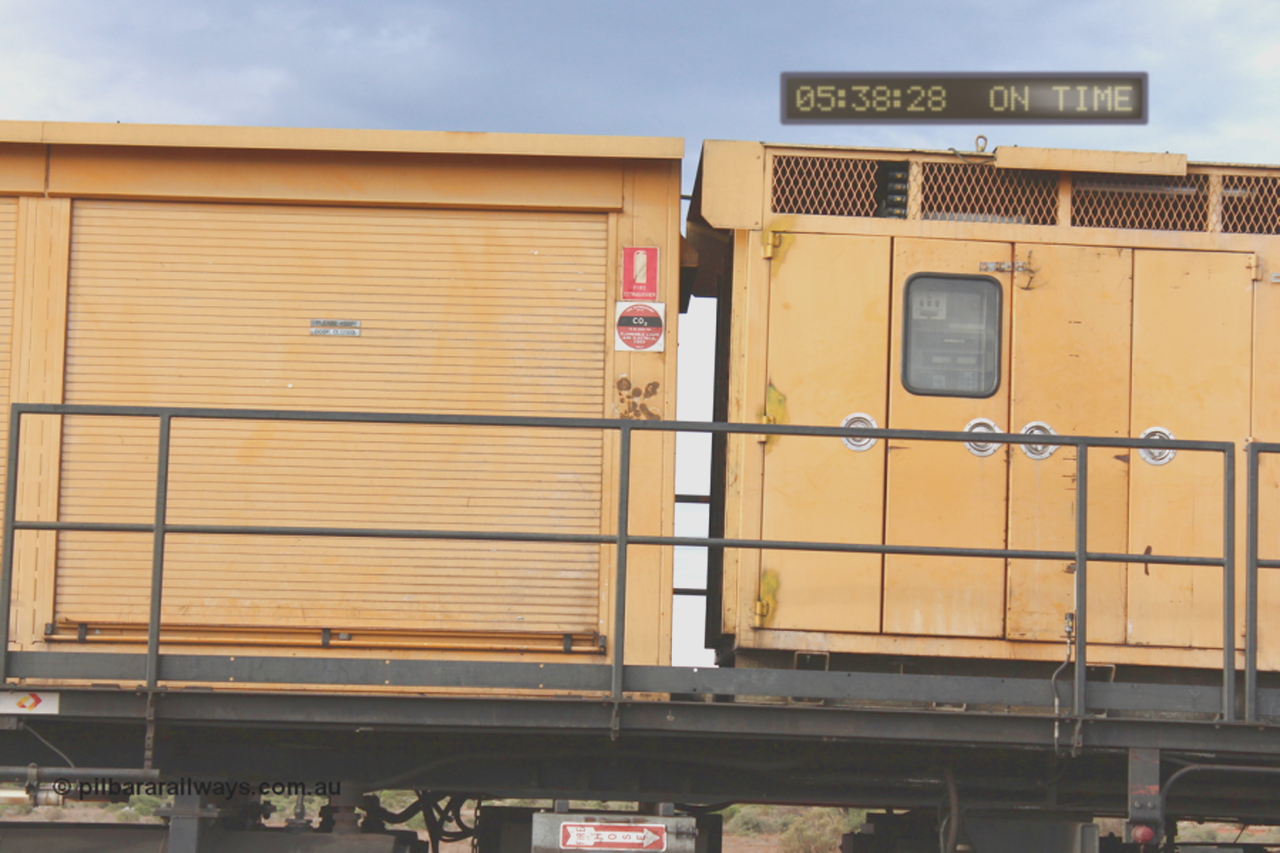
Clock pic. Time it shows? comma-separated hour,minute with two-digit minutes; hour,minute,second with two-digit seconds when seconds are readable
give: 5,38,28
